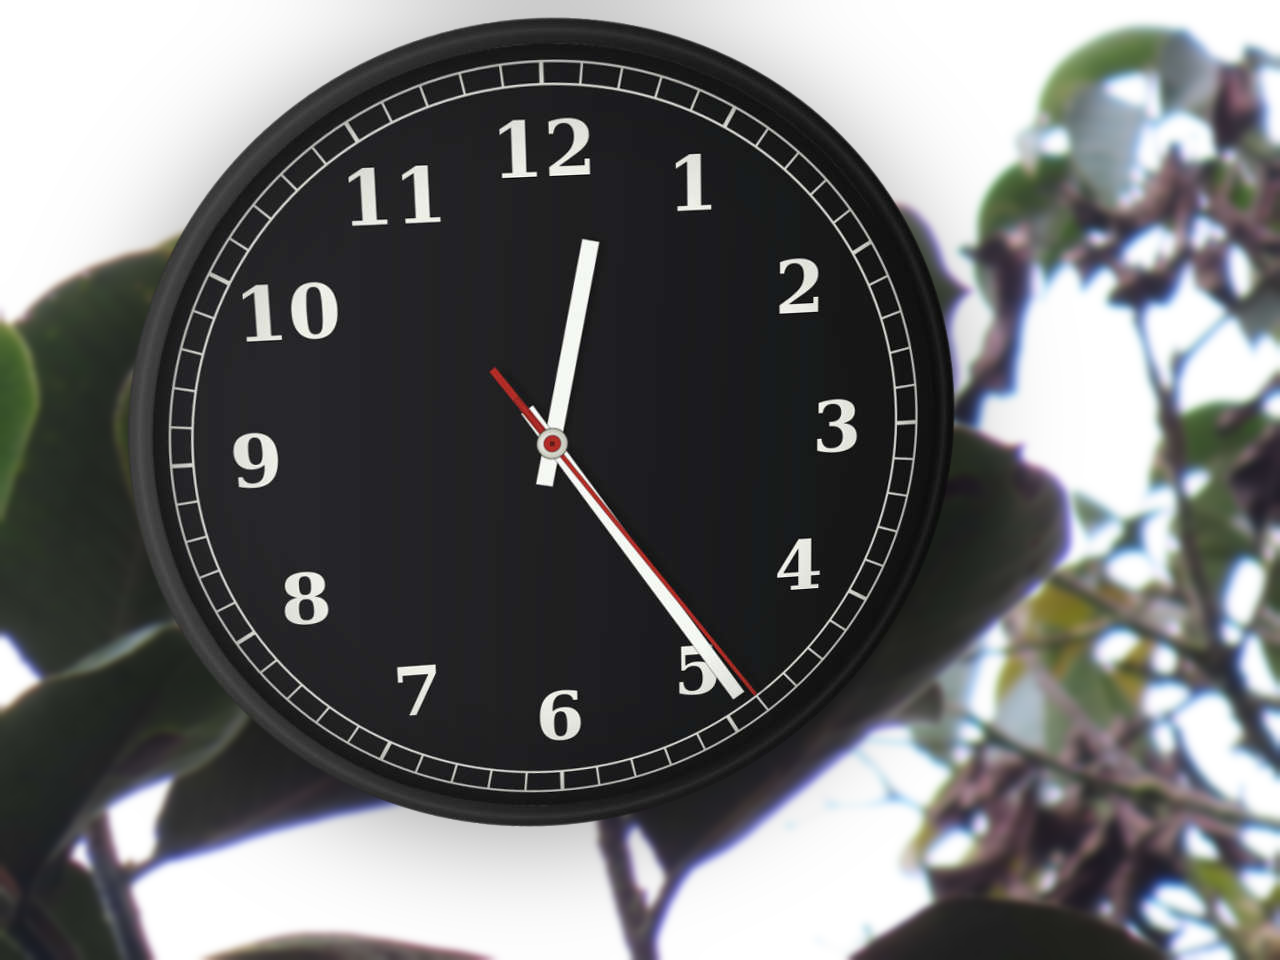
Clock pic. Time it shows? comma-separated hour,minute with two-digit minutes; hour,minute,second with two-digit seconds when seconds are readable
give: 12,24,24
